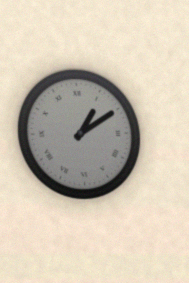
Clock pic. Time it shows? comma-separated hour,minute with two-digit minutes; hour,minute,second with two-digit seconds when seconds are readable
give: 1,10
